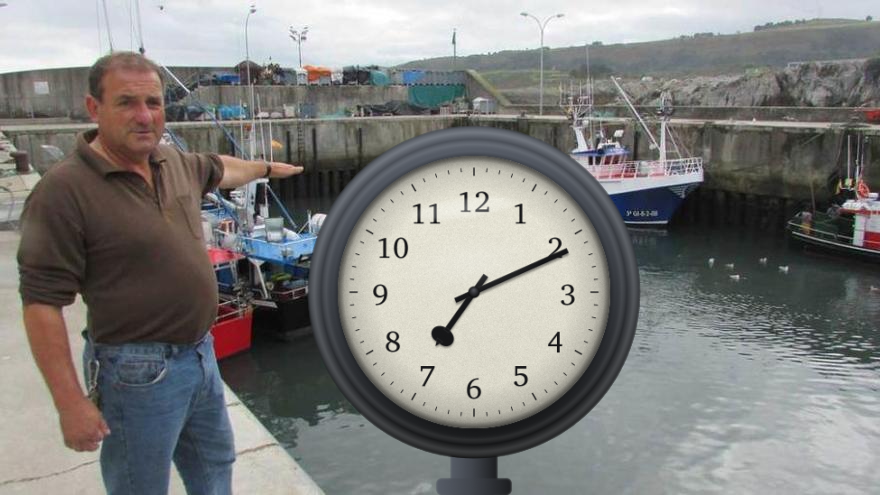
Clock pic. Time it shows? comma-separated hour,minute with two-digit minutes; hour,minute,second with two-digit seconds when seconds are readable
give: 7,11
